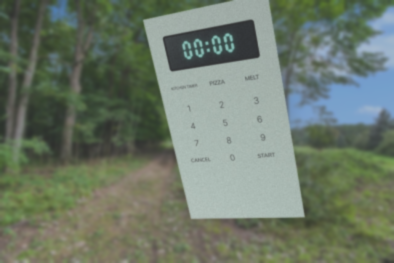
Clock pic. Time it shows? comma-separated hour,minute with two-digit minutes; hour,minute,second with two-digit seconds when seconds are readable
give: 0,00
